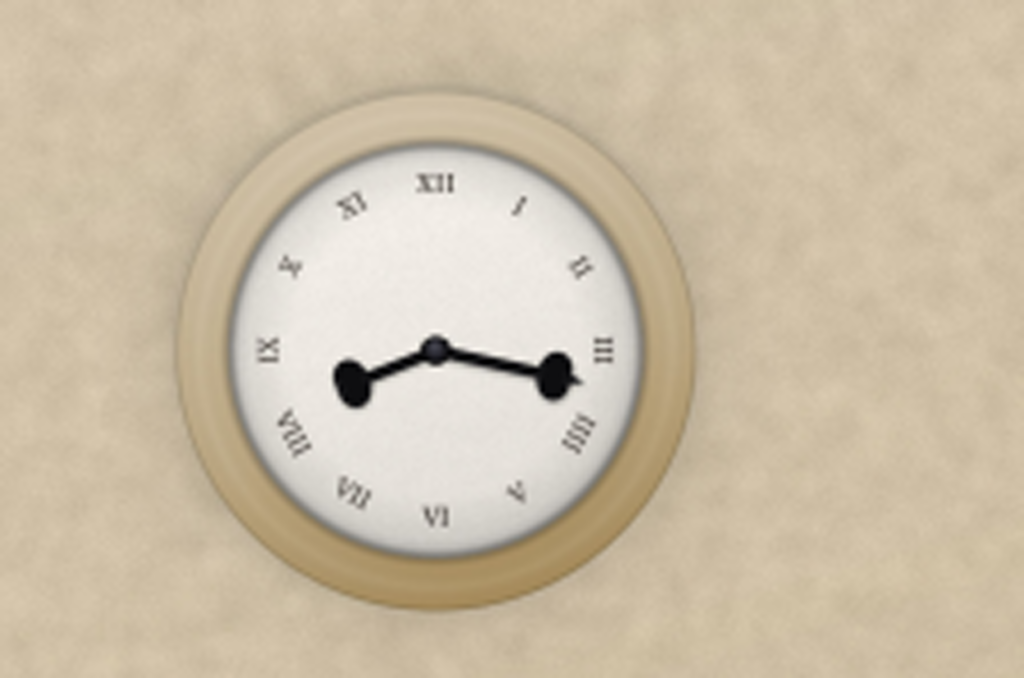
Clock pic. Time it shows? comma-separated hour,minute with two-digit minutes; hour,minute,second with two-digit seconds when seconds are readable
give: 8,17
